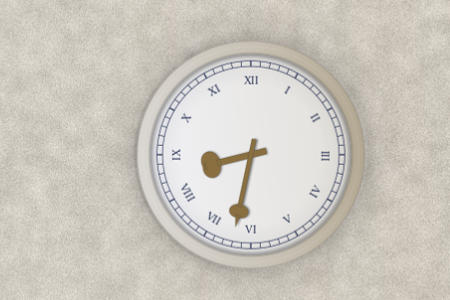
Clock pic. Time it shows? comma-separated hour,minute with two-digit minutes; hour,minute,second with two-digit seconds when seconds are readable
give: 8,32
